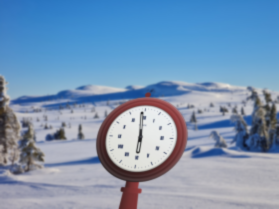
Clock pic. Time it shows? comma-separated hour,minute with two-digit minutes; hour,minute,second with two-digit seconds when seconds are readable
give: 5,59
